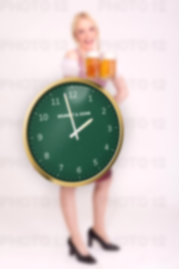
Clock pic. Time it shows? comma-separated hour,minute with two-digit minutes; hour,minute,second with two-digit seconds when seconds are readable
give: 1,58
